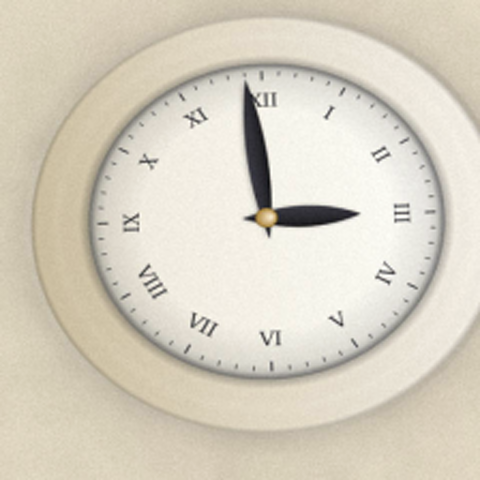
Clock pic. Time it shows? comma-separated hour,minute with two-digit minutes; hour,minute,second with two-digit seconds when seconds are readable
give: 2,59
